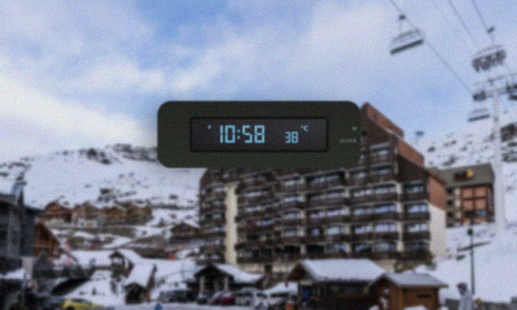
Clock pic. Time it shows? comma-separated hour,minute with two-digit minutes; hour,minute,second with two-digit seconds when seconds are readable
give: 10,58
